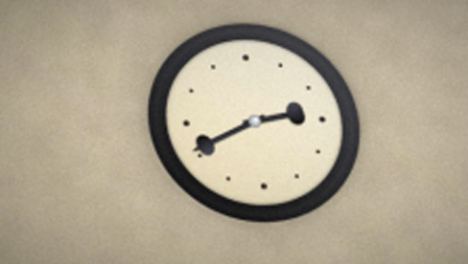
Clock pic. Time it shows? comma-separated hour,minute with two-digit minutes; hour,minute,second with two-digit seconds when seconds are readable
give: 2,41
